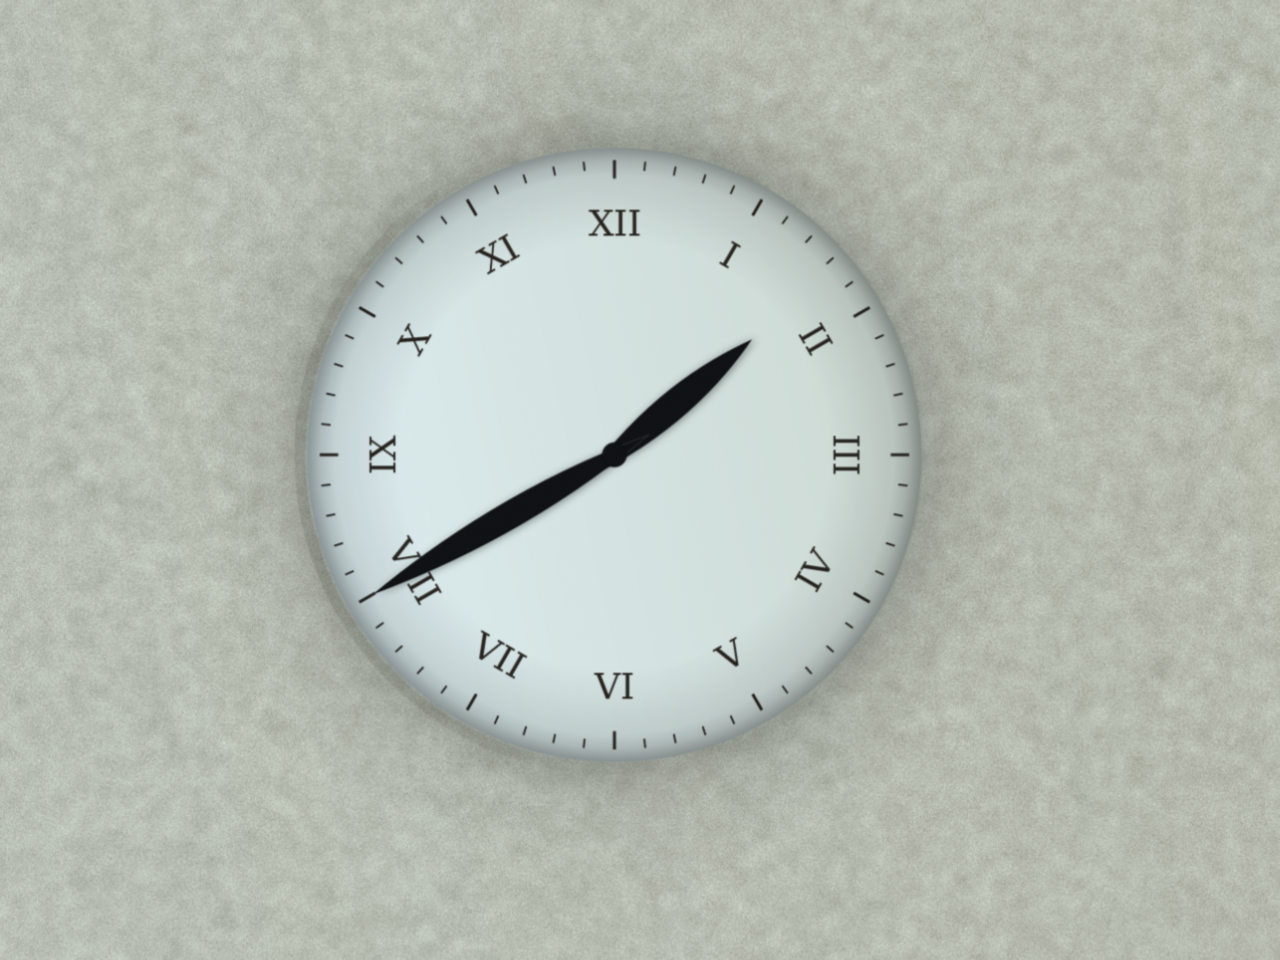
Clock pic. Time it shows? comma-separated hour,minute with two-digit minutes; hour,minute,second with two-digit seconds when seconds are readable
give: 1,40
